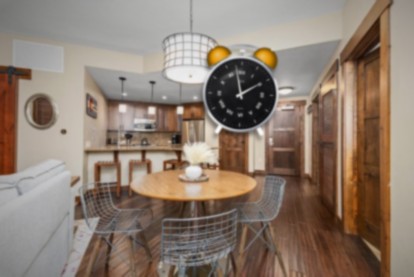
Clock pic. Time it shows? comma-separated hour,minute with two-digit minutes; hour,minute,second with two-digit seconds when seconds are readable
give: 1,58
